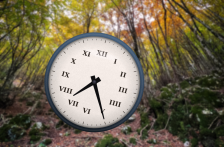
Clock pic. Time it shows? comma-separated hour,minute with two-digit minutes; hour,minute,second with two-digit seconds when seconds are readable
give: 7,25
